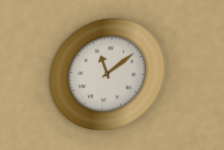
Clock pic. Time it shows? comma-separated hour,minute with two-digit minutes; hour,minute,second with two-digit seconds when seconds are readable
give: 11,08
